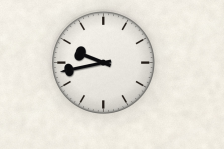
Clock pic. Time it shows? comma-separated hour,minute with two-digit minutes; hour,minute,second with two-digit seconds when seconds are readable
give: 9,43
